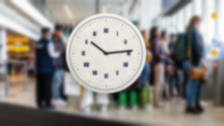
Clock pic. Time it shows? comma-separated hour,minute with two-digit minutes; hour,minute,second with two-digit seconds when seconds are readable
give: 10,14
